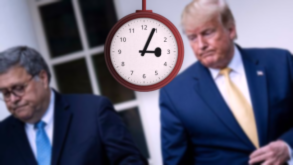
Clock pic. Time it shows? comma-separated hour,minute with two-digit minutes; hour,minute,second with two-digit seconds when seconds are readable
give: 3,04
